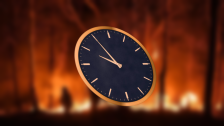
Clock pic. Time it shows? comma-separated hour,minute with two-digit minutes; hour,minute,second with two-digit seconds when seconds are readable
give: 9,55
